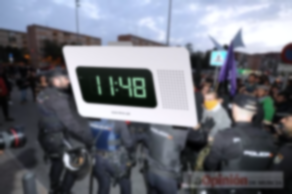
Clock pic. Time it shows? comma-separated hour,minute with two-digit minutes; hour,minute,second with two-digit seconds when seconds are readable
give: 11,48
